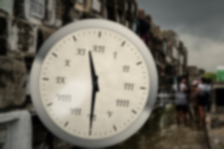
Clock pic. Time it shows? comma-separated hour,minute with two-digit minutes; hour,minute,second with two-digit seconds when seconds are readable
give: 11,30
